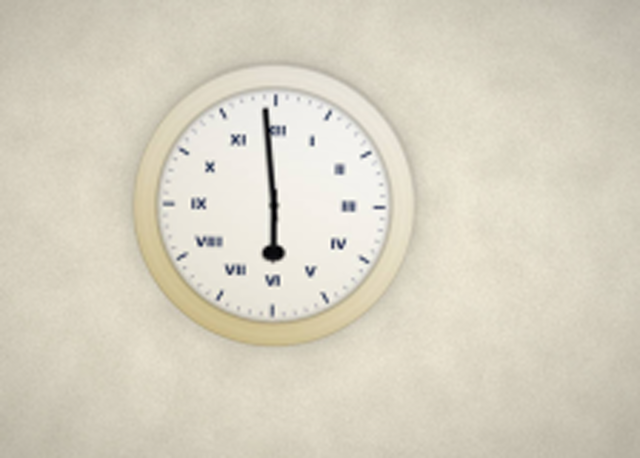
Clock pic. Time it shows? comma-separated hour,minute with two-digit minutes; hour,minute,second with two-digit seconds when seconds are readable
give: 5,59
